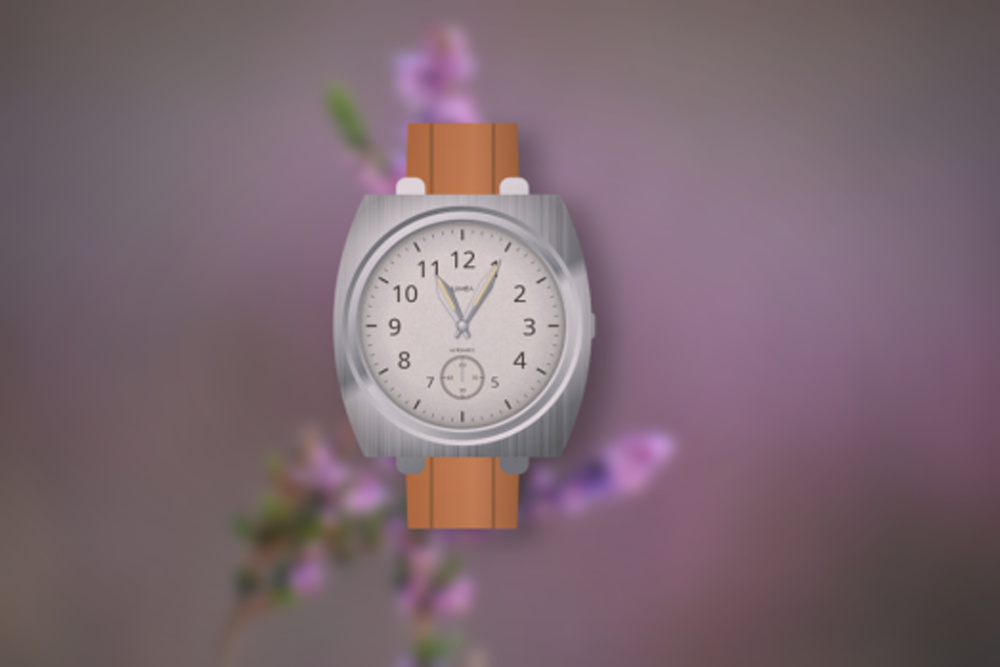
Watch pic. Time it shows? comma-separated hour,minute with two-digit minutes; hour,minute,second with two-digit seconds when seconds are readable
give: 11,05
